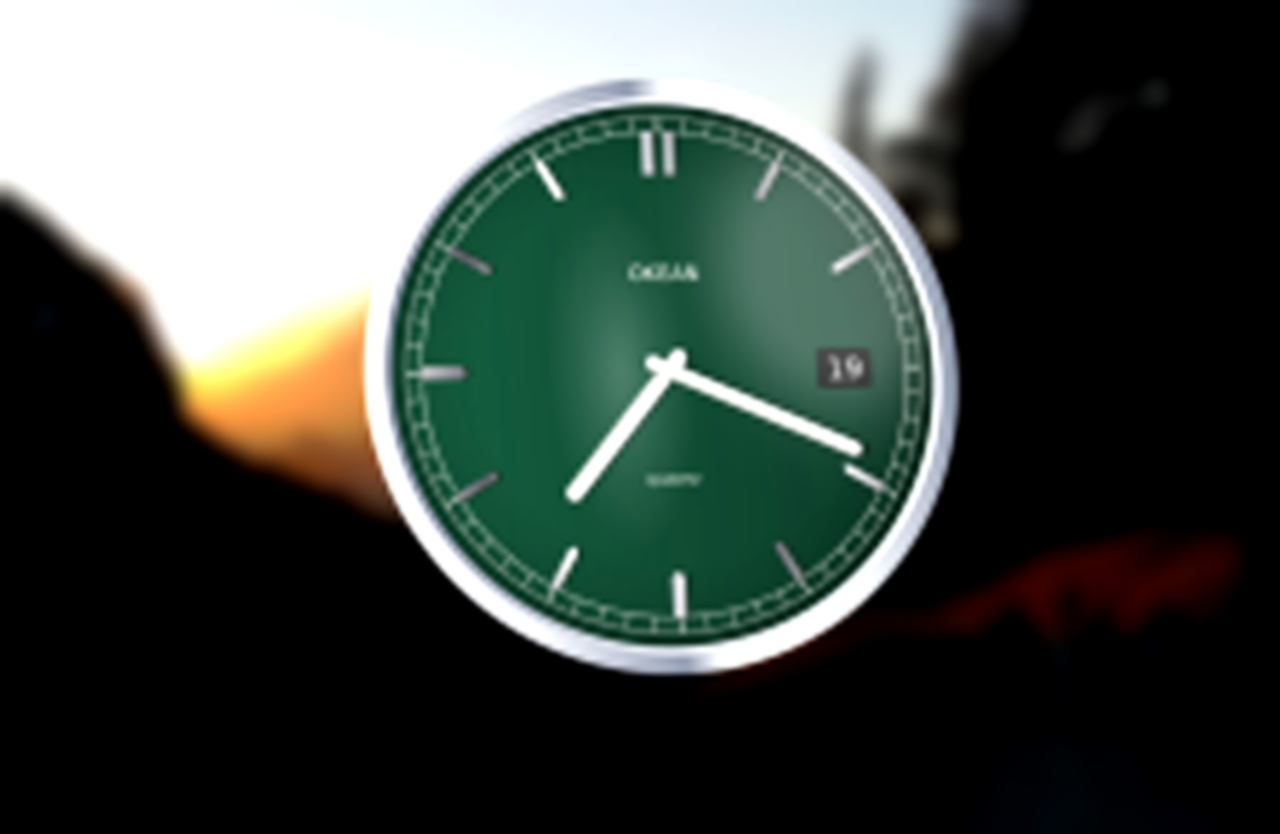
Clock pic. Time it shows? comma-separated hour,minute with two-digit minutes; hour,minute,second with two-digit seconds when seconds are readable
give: 7,19
